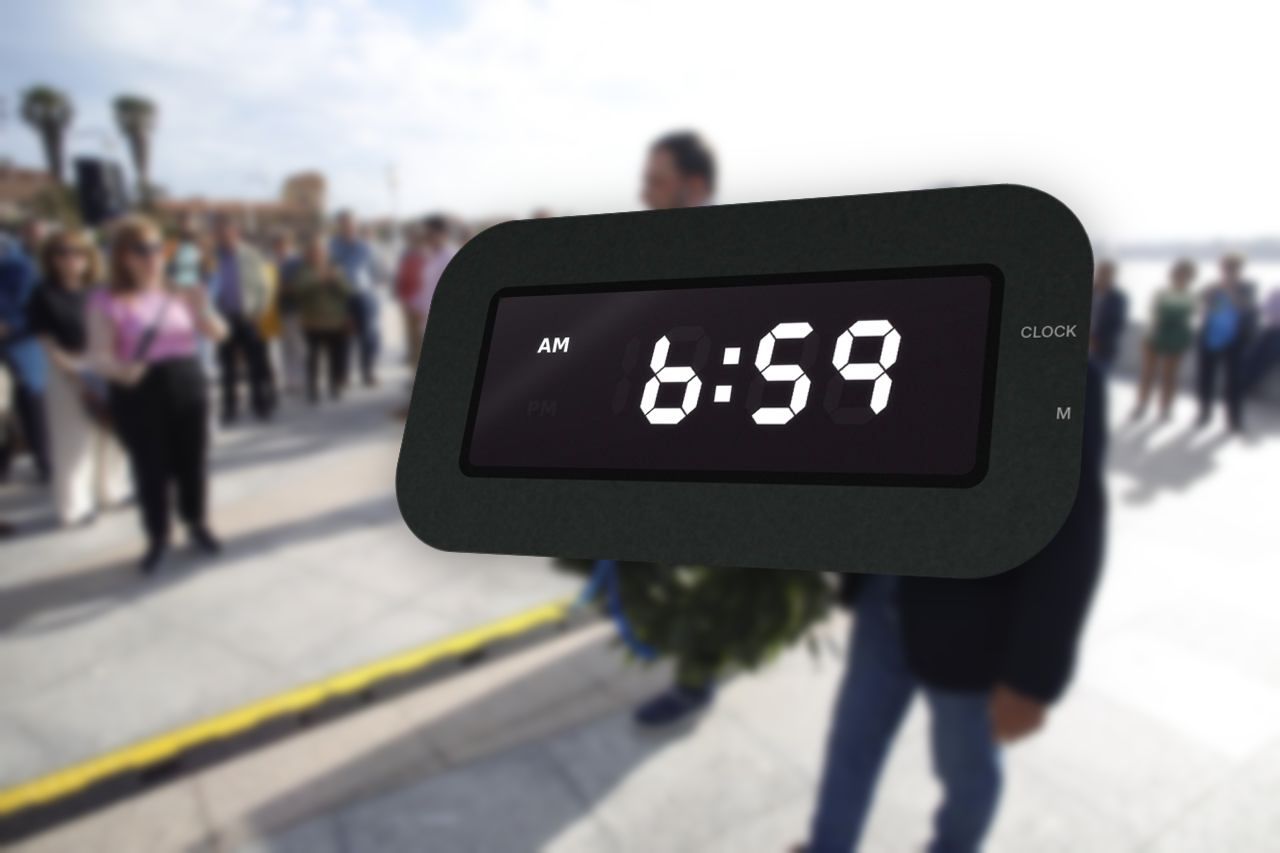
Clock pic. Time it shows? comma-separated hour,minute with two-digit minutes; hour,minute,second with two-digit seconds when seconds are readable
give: 6,59
